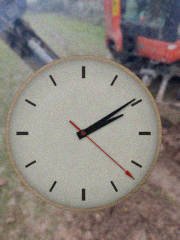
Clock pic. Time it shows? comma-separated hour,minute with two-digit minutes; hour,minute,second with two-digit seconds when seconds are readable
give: 2,09,22
